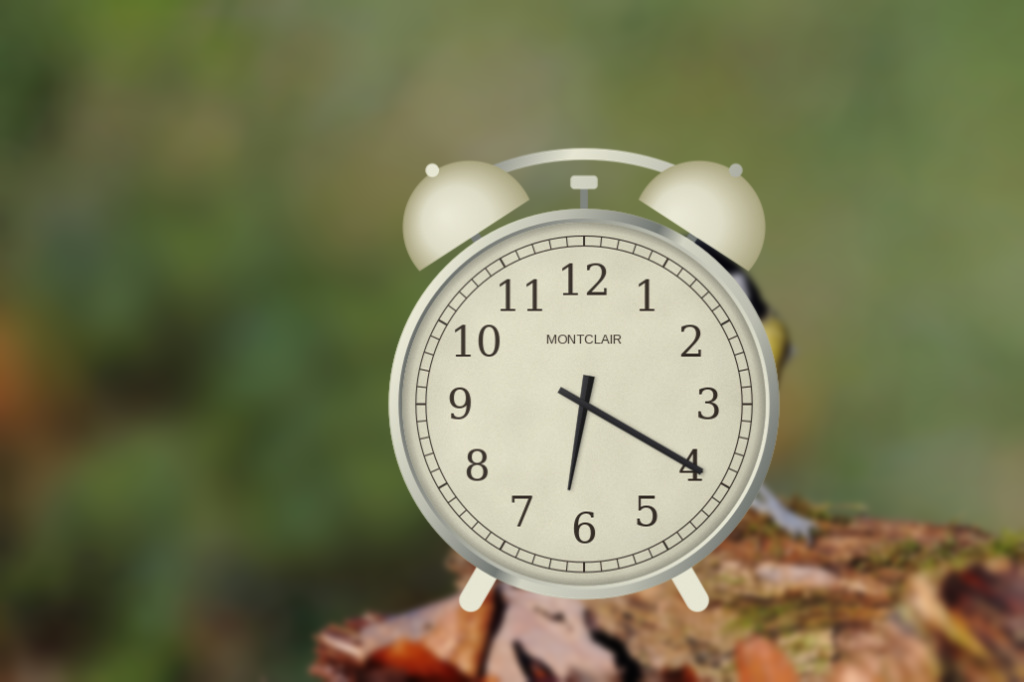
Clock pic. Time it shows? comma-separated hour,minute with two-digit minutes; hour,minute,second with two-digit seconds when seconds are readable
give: 6,20
